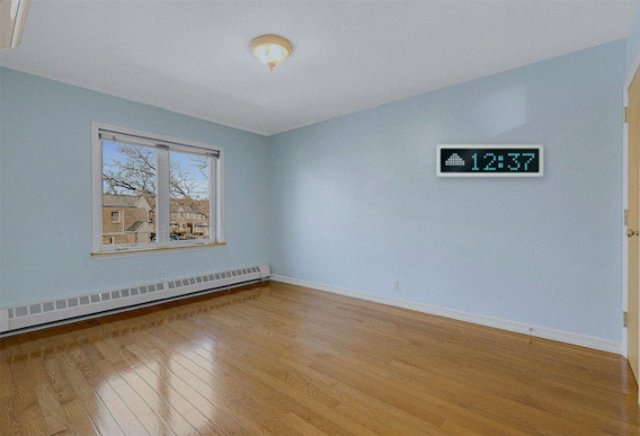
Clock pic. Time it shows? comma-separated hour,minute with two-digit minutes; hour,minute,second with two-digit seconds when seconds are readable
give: 12,37
